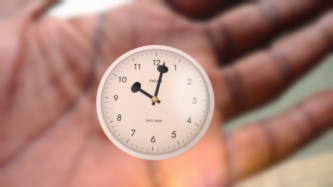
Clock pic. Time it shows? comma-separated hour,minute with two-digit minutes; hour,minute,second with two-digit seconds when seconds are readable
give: 10,02
